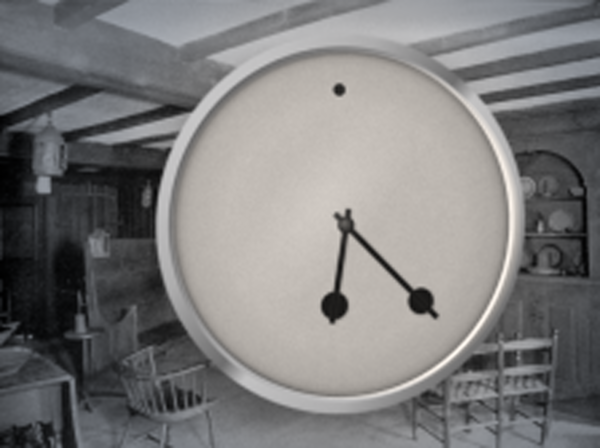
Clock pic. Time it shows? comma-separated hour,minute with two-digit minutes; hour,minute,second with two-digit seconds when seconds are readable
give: 6,23
